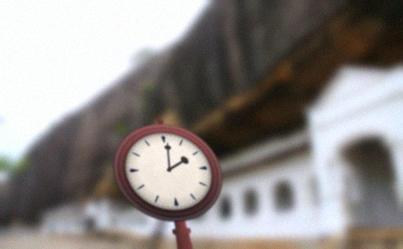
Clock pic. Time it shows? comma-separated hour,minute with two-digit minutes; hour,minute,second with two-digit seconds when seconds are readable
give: 2,01
